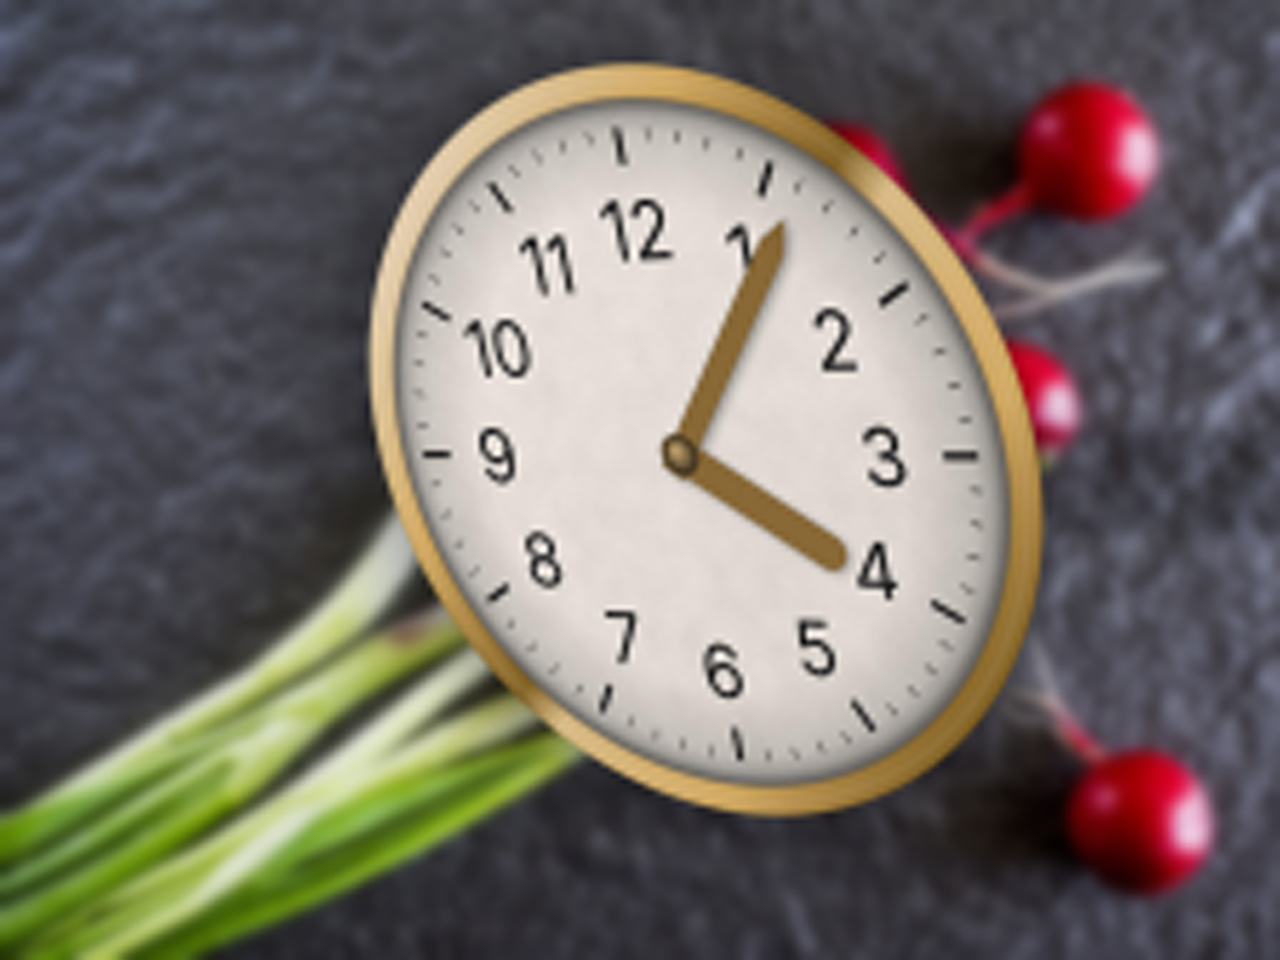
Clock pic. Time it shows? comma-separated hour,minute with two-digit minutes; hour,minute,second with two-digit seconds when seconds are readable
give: 4,06
